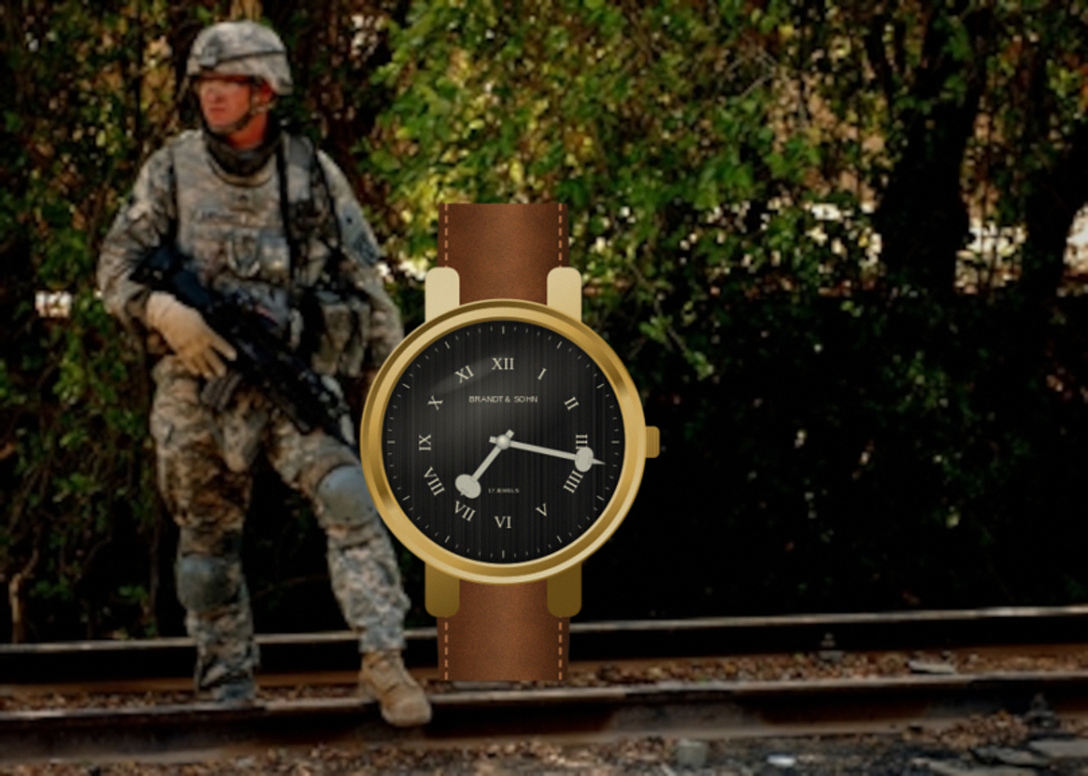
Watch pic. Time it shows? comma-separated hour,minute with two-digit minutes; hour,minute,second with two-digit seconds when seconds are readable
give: 7,17
